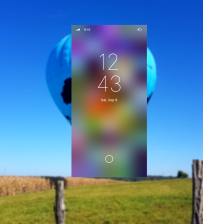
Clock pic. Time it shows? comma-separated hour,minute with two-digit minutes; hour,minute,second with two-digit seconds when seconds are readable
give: 12,43
